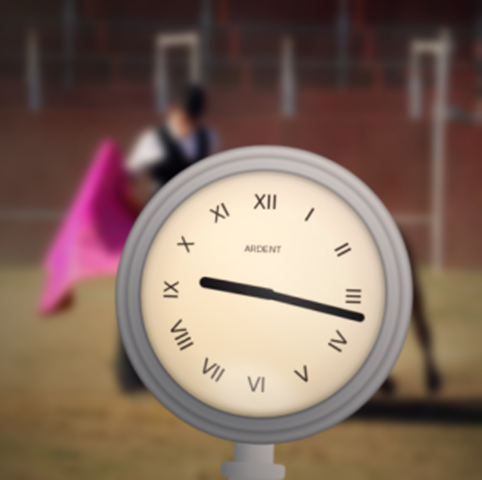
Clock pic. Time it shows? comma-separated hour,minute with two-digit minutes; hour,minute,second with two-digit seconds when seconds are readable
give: 9,17
